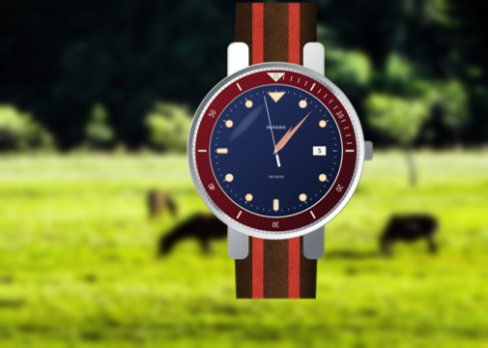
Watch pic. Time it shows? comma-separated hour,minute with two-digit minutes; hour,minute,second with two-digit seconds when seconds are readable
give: 1,06,58
